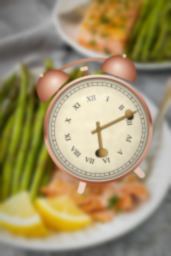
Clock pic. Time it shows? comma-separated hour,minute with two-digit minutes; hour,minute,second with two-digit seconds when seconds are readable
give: 6,13
